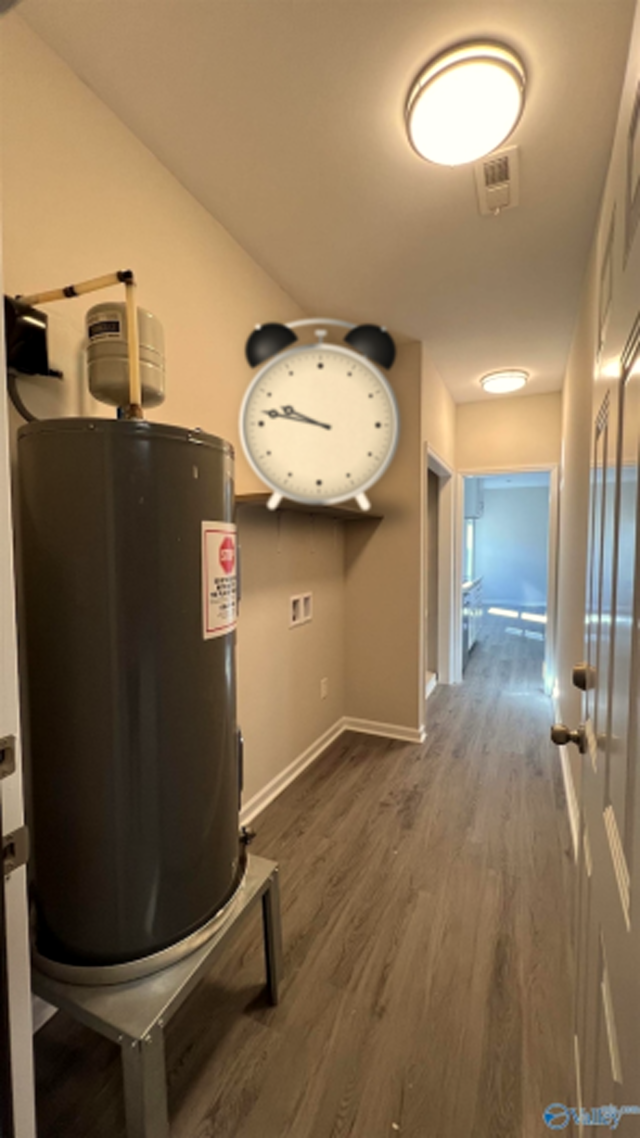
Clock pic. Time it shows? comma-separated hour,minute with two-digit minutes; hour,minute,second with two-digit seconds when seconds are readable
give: 9,47
